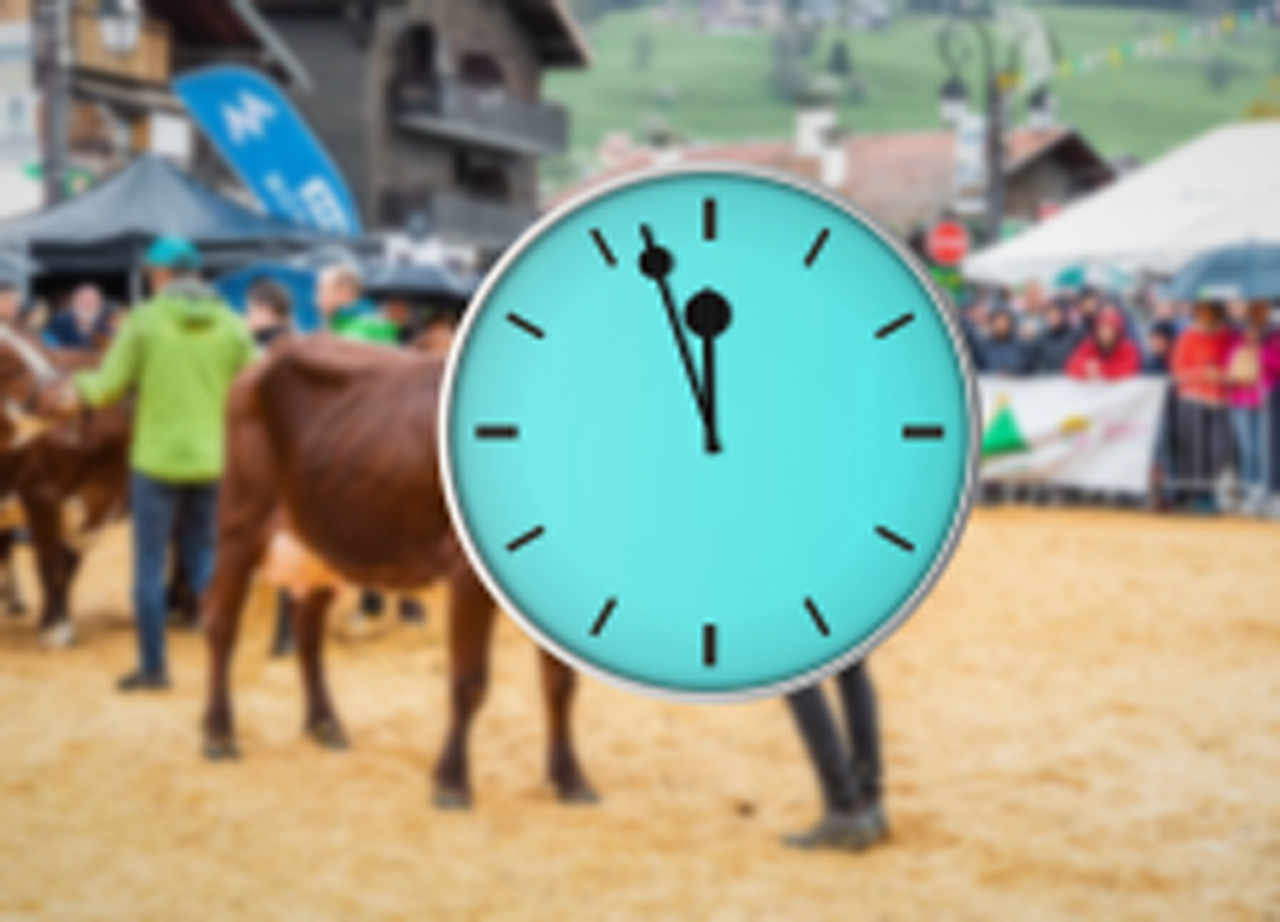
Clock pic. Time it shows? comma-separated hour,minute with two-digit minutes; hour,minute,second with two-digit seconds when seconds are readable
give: 11,57
